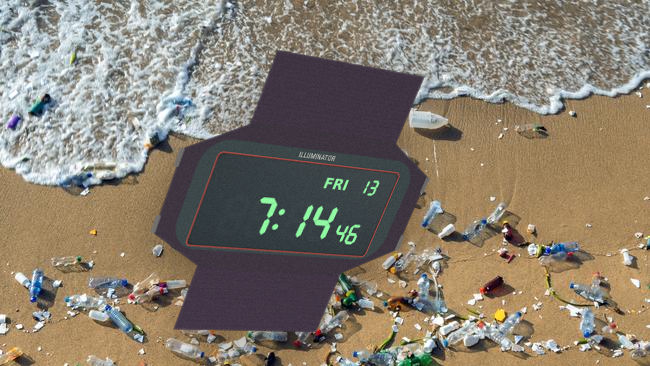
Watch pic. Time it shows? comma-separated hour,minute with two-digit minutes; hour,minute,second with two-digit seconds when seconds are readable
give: 7,14,46
